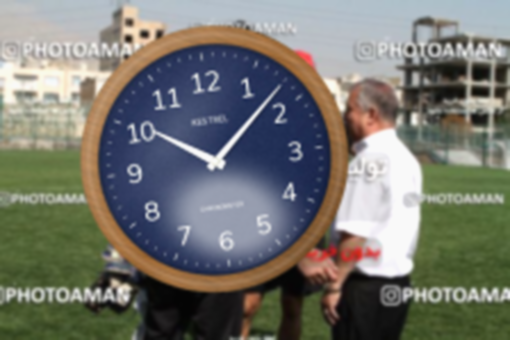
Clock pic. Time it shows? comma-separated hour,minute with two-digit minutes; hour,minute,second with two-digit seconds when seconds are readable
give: 10,08
